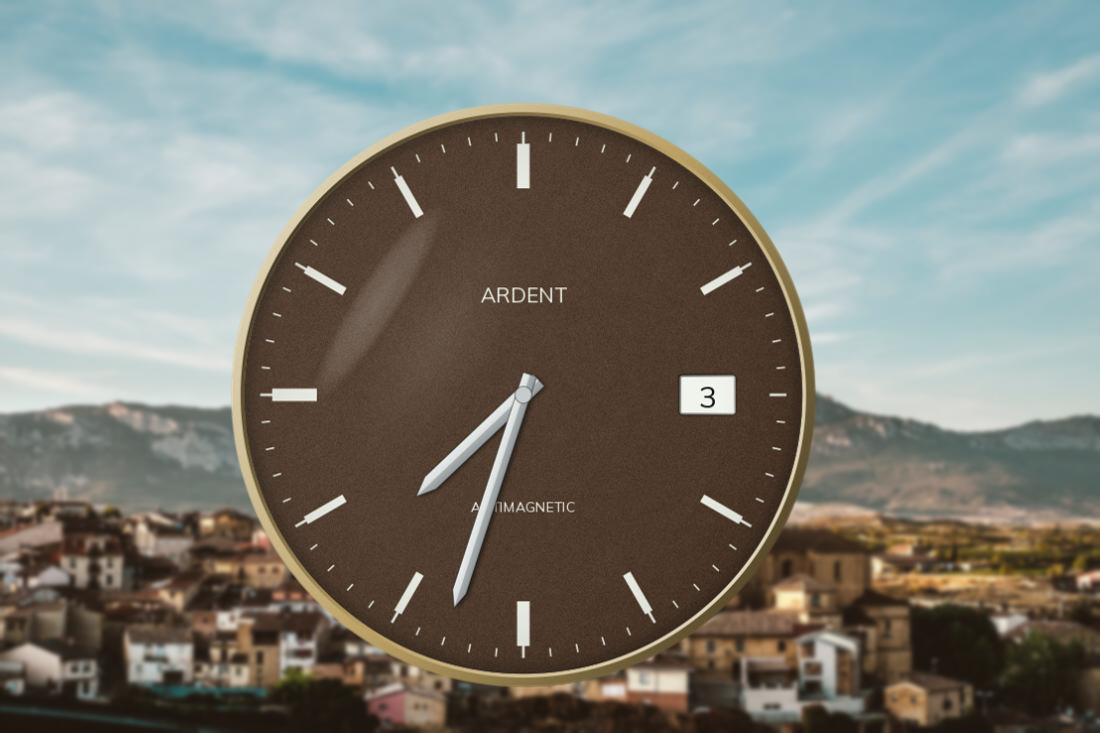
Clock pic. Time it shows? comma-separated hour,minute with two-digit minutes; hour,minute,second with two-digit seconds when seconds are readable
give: 7,33
